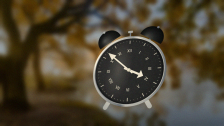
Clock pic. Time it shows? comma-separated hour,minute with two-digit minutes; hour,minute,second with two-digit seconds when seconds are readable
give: 3,52
